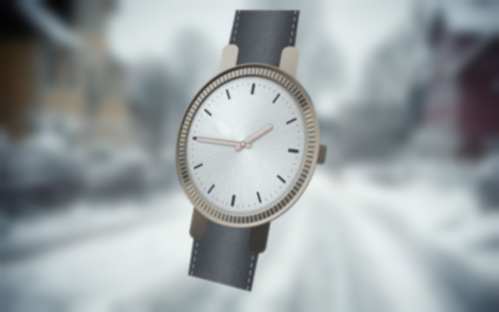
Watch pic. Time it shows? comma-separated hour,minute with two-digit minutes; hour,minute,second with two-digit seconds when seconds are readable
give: 1,45
